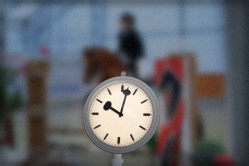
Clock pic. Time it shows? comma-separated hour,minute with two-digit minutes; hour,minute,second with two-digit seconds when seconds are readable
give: 10,02
